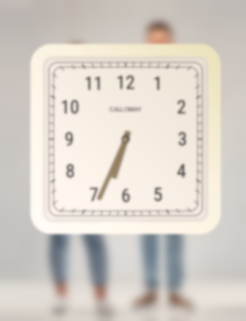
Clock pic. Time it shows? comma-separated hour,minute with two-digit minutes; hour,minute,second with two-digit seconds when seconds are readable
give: 6,34
